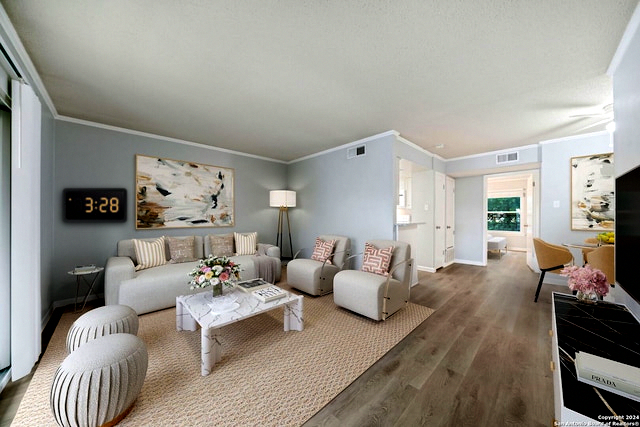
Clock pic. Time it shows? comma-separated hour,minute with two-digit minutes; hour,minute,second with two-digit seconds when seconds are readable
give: 3,28
